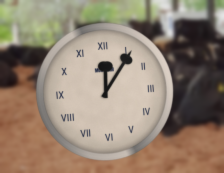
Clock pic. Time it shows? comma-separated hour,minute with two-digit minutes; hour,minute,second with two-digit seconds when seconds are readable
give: 12,06
